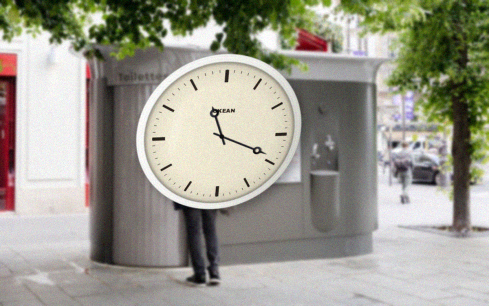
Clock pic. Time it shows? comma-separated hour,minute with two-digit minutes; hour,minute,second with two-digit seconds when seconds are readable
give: 11,19
